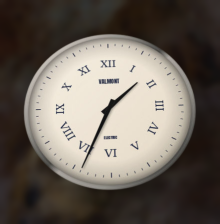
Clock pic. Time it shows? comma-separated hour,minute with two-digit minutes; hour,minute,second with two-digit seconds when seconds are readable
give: 1,34
